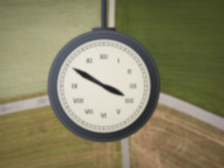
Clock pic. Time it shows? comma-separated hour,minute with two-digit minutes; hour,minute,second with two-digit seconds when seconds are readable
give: 3,50
